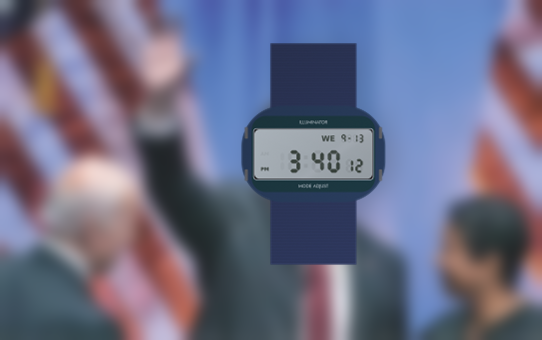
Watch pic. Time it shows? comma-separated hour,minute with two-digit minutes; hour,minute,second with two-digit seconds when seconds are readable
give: 3,40,12
